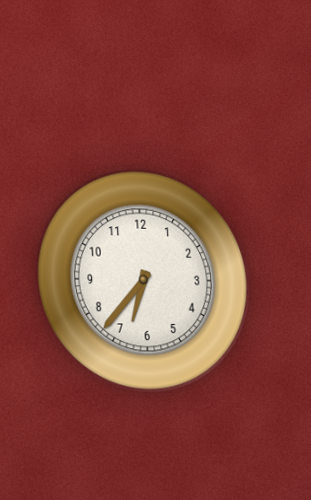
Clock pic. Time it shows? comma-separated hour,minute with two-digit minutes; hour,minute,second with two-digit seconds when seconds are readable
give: 6,37
